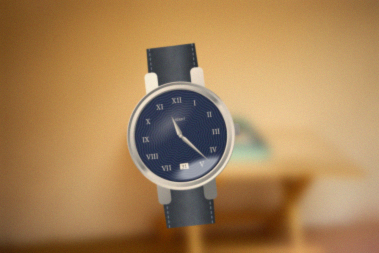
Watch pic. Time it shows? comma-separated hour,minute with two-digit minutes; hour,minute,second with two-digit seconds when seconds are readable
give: 11,23
